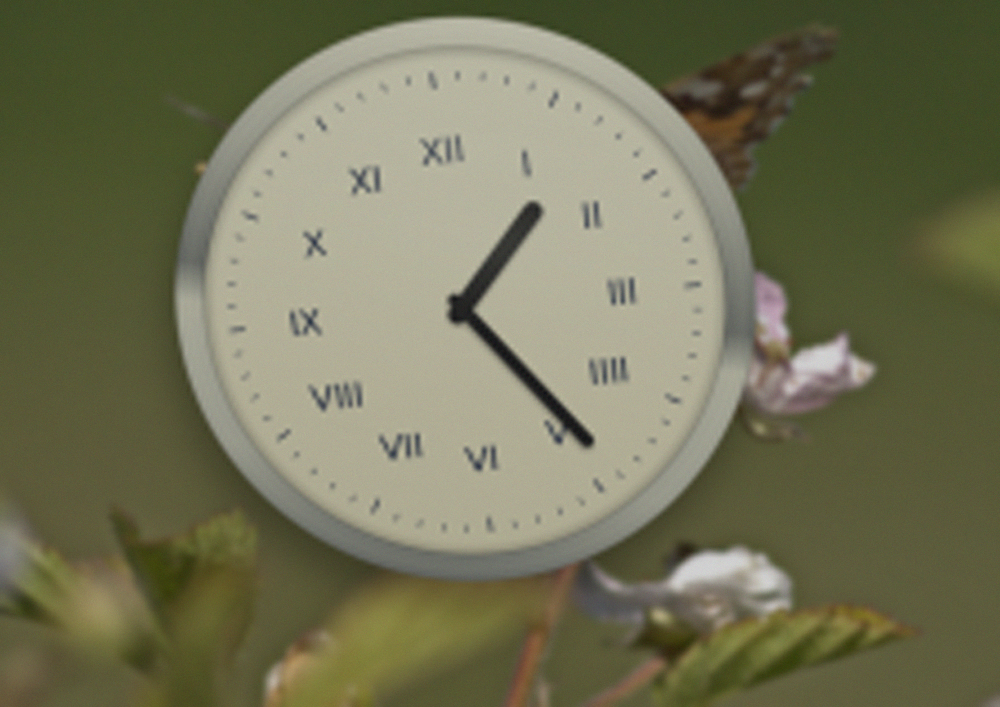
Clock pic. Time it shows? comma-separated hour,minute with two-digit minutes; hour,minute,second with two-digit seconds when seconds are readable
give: 1,24
